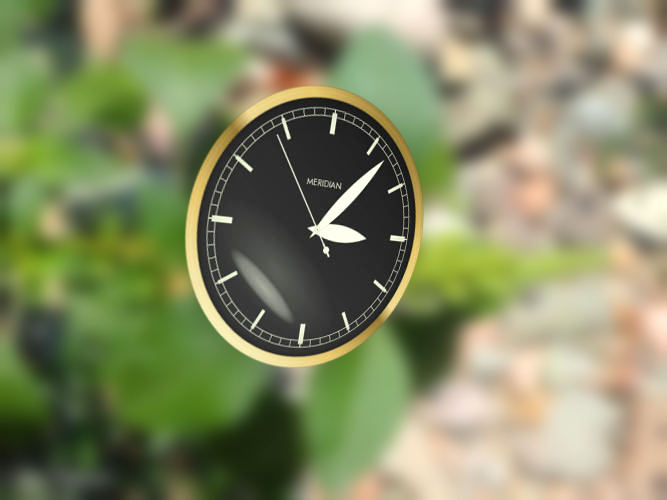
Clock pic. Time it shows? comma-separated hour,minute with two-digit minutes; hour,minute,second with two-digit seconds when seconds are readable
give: 3,06,54
